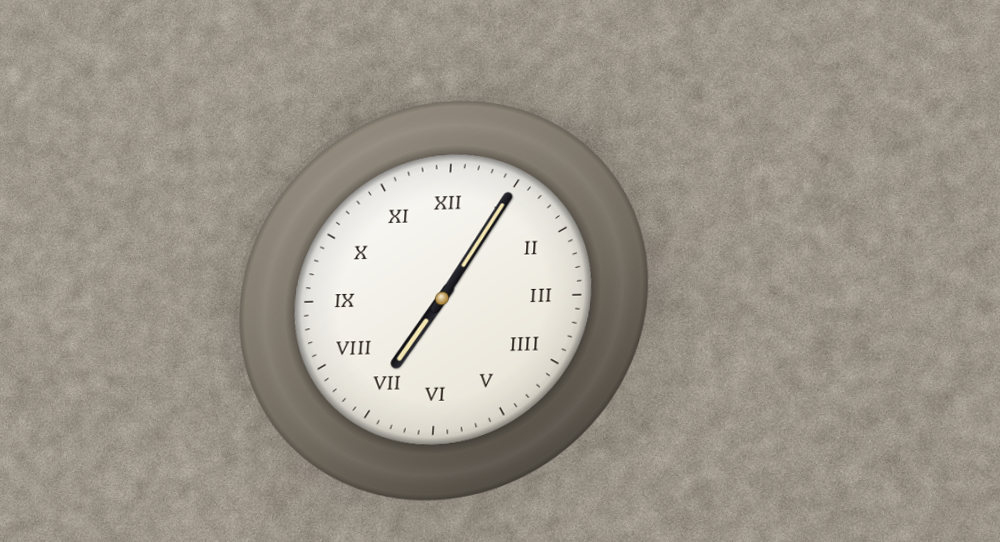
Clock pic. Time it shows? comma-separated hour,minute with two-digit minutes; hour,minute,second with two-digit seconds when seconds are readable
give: 7,05
